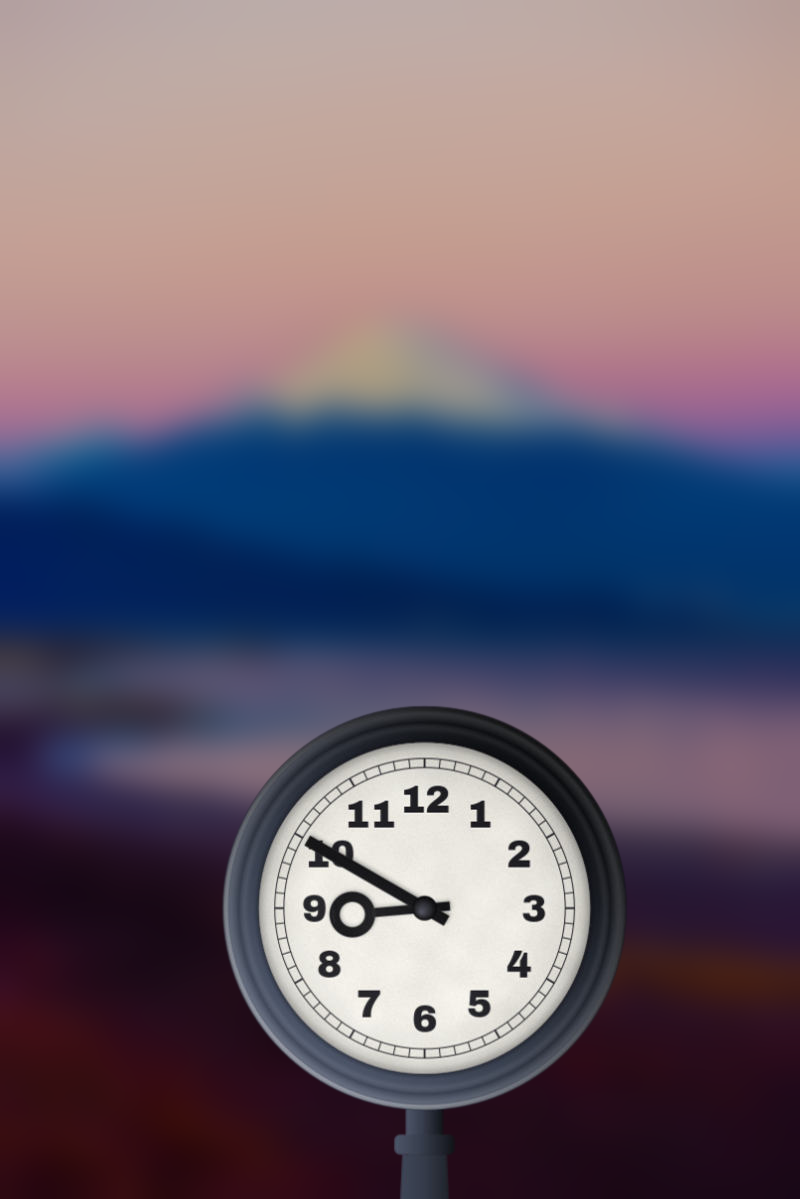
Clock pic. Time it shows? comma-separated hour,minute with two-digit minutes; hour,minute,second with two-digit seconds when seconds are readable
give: 8,50
